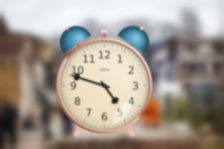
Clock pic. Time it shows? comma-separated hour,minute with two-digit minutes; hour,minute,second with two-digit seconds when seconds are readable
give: 4,48
